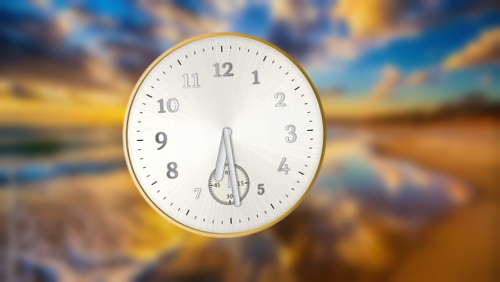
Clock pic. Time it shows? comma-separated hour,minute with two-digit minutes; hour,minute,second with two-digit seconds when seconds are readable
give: 6,29
